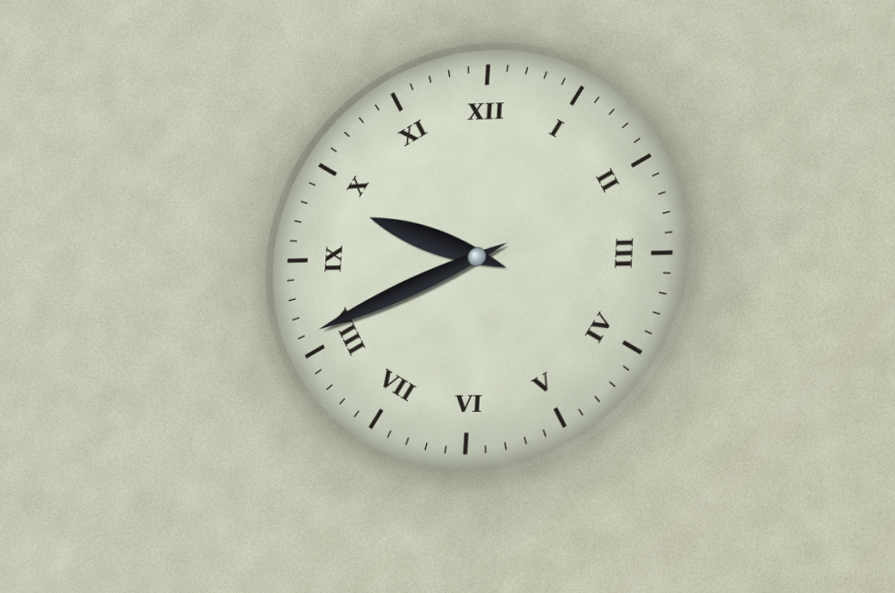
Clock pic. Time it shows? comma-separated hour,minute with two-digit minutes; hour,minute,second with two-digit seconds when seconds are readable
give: 9,41
